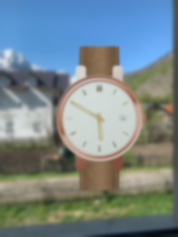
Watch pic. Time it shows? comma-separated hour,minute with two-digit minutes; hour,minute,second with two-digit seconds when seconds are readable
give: 5,50
